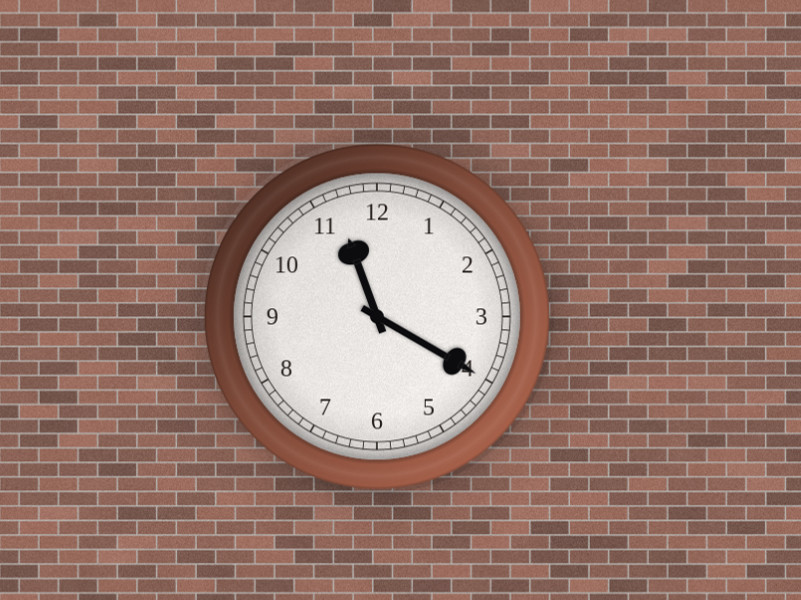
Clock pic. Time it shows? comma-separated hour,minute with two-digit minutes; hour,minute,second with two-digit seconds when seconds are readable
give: 11,20
